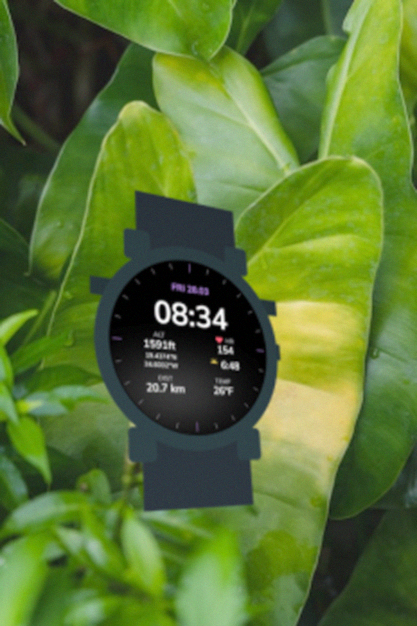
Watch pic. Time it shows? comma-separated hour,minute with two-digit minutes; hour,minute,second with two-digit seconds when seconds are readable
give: 8,34
